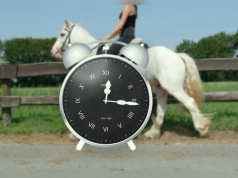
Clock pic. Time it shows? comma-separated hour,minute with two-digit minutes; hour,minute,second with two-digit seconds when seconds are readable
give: 12,16
